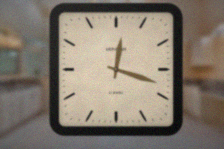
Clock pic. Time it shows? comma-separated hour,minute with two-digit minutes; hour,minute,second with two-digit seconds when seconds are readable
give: 12,18
